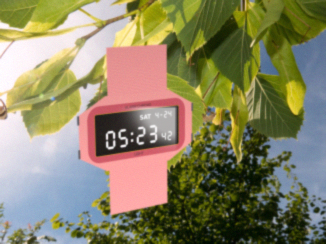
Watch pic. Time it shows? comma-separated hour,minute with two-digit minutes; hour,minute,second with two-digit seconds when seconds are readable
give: 5,23
